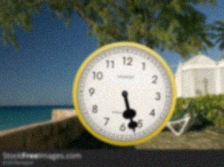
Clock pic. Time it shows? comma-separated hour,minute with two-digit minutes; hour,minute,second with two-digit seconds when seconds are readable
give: 5,27
